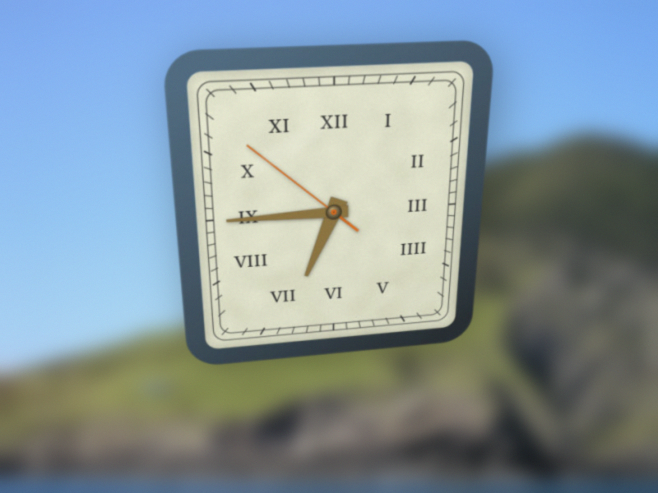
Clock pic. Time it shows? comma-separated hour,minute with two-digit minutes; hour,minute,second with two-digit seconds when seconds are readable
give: 6,44,52
